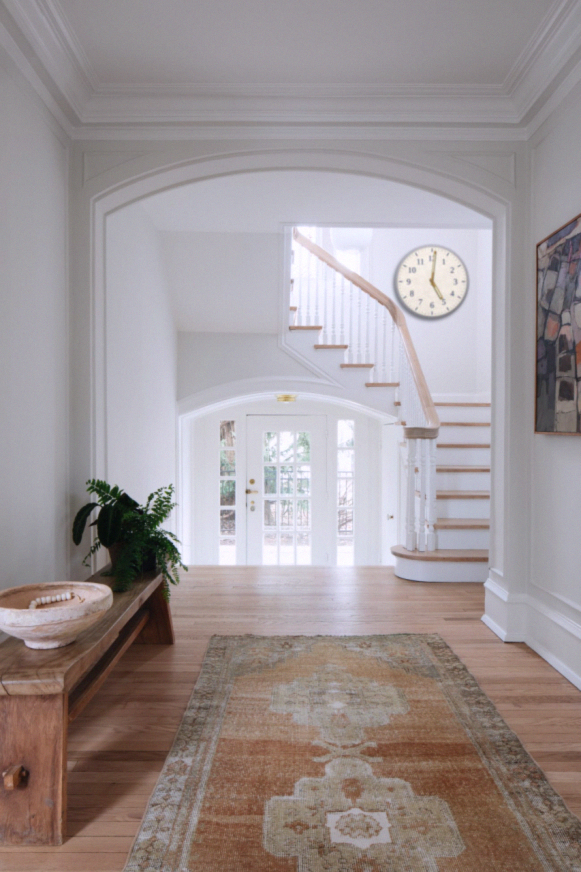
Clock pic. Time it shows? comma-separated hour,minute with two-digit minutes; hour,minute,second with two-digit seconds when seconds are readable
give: 5,01
